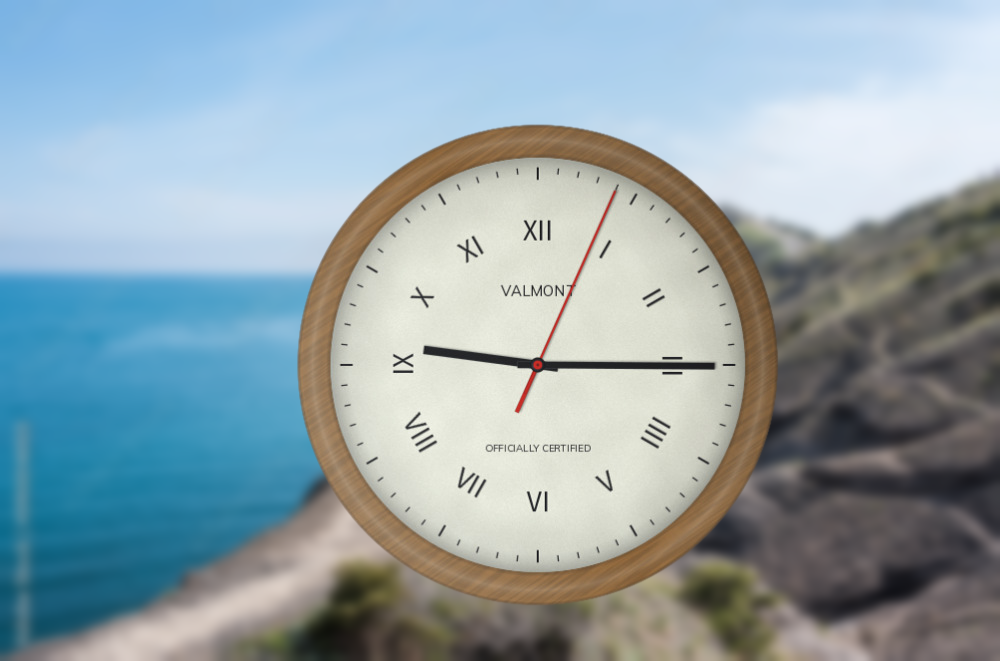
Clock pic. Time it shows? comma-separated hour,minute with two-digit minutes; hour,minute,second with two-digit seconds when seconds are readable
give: 9,15,04
